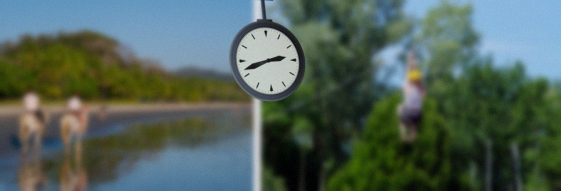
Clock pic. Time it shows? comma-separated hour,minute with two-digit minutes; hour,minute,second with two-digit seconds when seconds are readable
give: 2,42
